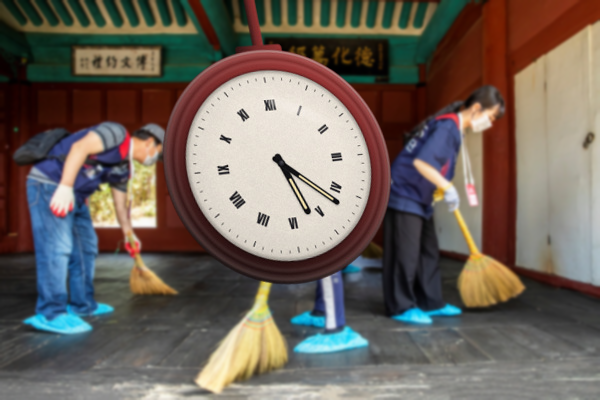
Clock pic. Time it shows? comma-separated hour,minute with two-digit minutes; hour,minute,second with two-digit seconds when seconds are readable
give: 5,22
